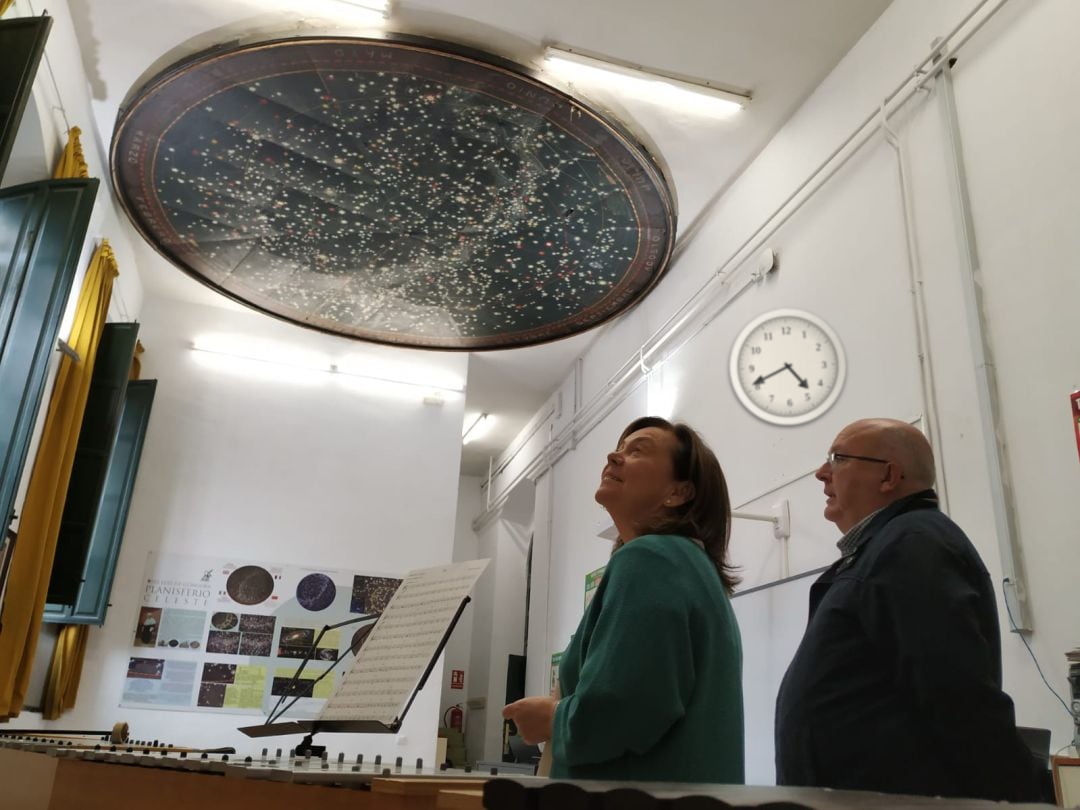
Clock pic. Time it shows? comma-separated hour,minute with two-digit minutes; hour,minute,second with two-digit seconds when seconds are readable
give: 4,41
